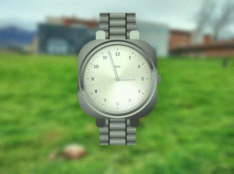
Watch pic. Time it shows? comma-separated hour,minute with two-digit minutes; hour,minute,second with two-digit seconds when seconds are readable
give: 2,57
